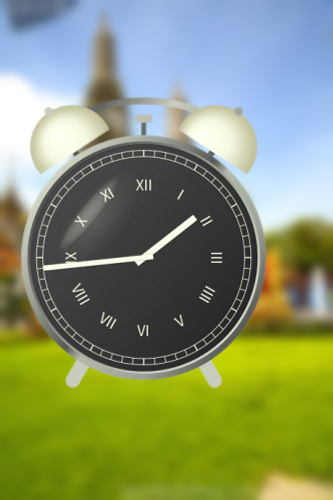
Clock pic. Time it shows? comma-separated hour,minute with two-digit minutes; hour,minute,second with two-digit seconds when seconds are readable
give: 1,44
